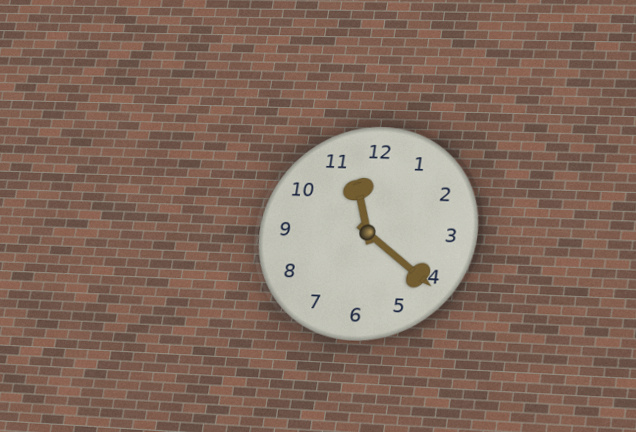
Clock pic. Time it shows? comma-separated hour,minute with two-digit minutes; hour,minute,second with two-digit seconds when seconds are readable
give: 11,21
